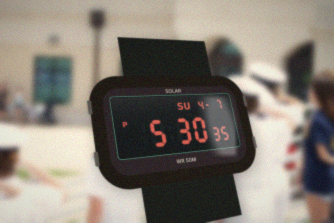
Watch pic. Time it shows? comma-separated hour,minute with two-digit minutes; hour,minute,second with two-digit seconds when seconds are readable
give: 5,30,35
